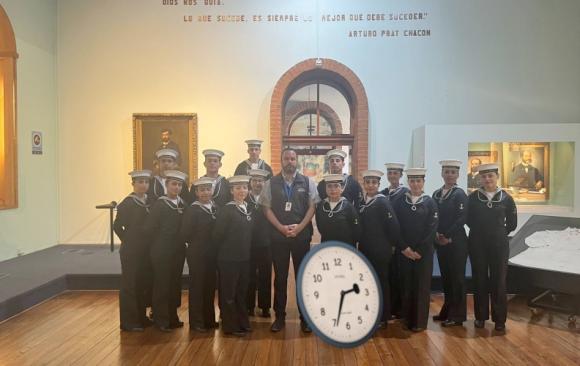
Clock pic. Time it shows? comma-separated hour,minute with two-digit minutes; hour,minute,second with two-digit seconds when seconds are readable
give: 2,34
